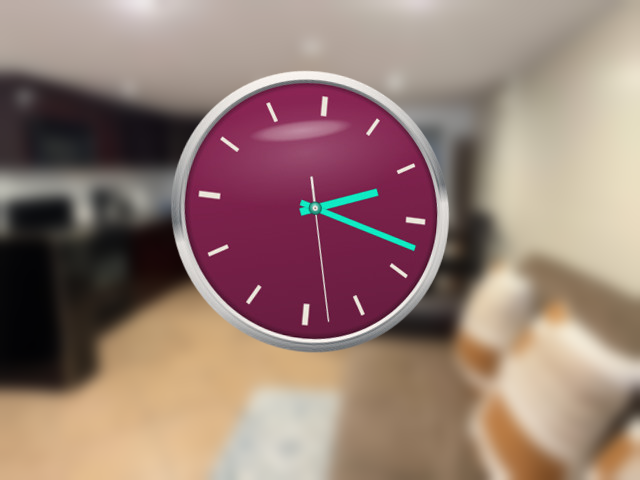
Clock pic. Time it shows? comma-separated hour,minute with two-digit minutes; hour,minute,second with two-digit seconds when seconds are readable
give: 2,17,28
